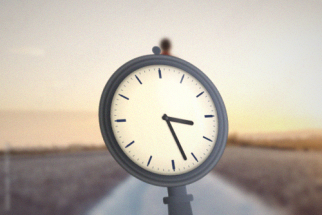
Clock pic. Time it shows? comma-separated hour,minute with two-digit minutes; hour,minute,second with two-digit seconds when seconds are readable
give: 3,27
